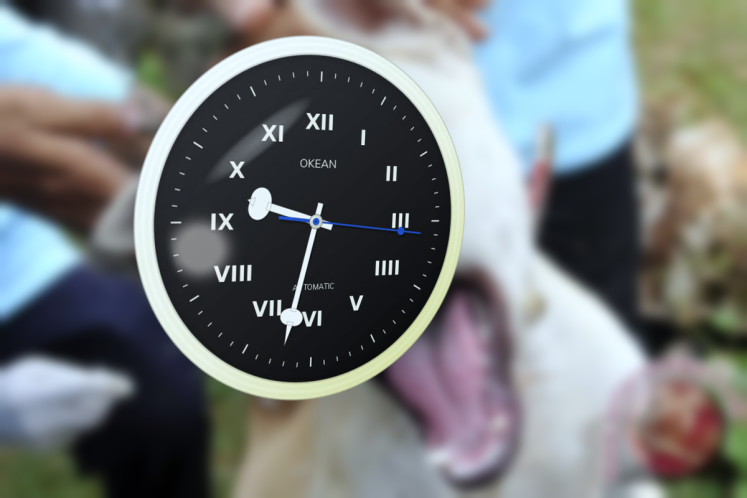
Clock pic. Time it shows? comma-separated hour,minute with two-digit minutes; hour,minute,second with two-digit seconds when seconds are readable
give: 9,32,16
